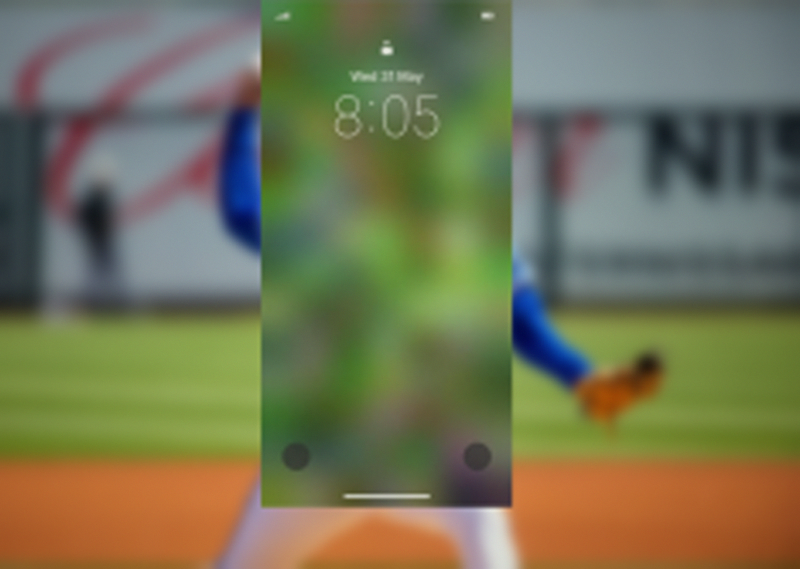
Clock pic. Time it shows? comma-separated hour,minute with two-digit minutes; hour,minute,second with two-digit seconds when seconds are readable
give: 8,05
